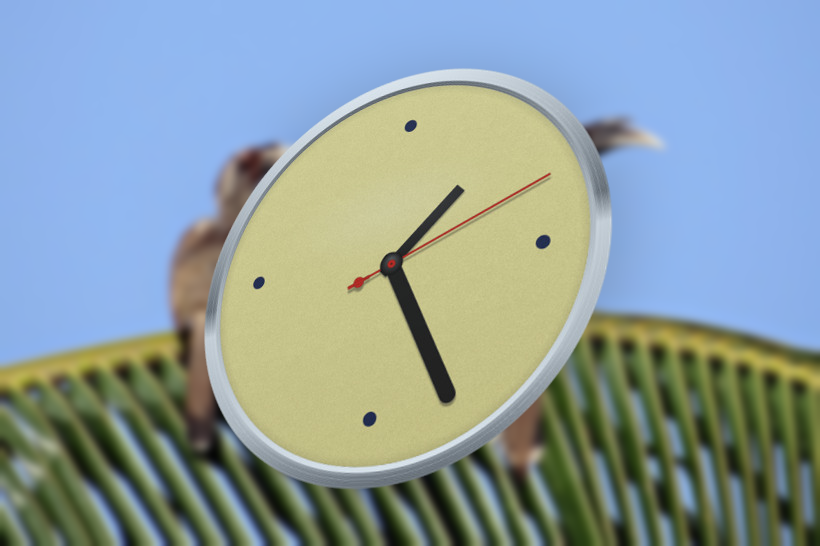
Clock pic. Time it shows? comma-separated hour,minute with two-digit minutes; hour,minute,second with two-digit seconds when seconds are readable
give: 1,25,11
